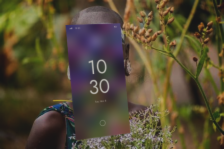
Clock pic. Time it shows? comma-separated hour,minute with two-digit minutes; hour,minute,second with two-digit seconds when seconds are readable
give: 10,30
